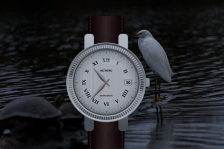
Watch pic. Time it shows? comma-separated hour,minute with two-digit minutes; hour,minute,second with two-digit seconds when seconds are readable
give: 10,37
